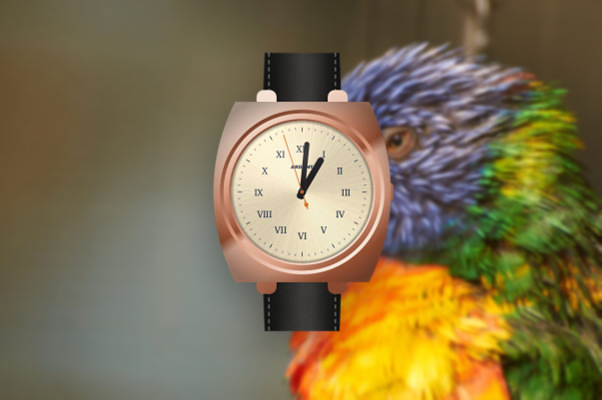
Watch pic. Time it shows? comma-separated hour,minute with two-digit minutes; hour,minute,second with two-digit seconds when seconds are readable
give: 1,00,57
